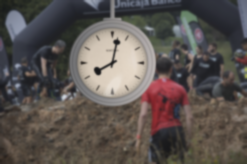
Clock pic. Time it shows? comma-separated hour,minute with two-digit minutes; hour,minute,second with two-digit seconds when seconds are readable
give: 8,02
